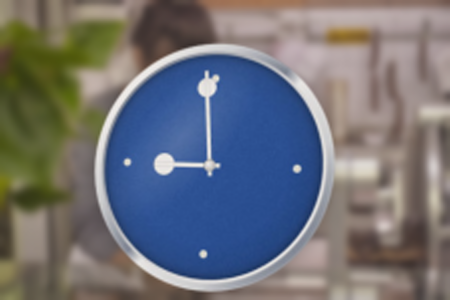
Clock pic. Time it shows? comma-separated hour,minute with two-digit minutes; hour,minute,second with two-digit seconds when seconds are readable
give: 8,59
